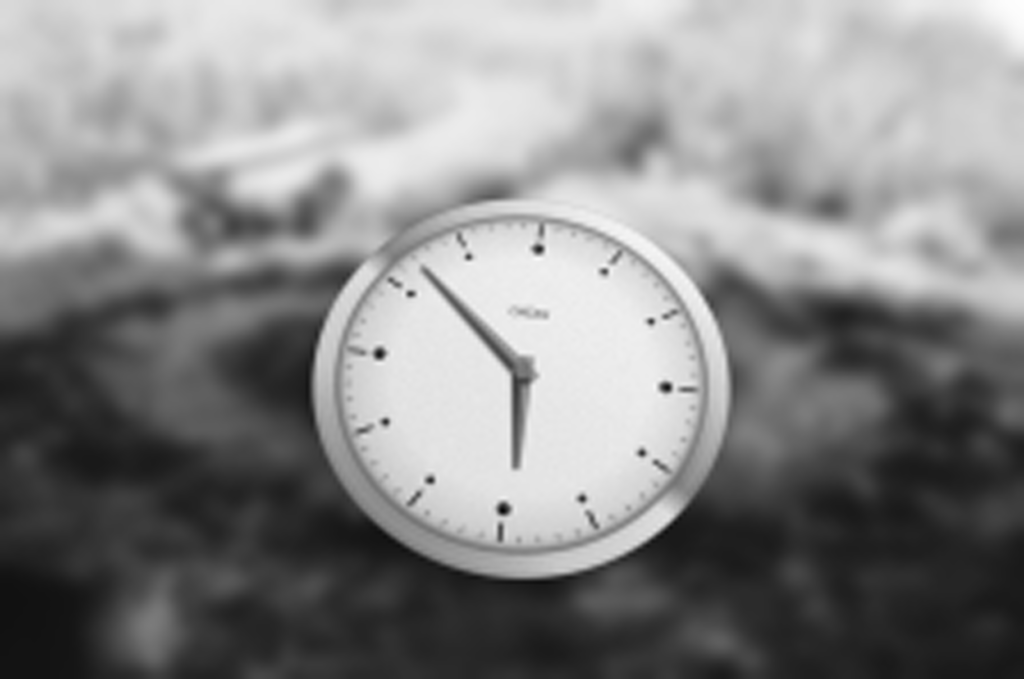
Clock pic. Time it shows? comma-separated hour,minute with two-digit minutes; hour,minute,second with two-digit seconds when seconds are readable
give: 5,52
